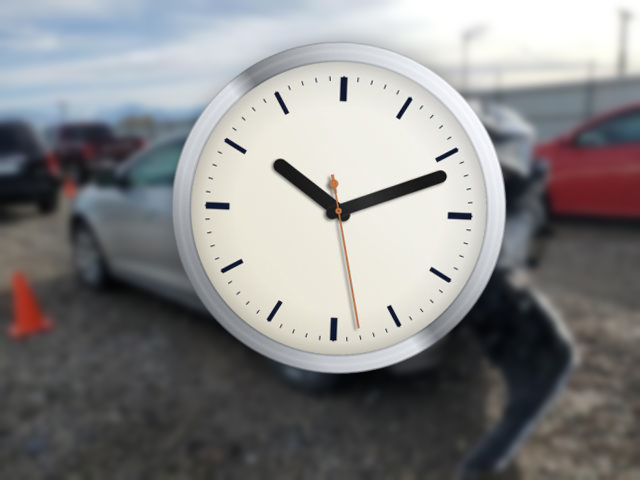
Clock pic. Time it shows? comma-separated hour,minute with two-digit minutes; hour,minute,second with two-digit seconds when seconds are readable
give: 10,11,28
